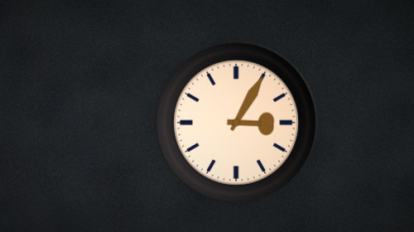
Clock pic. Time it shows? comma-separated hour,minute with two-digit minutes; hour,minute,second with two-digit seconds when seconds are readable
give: 3,05
